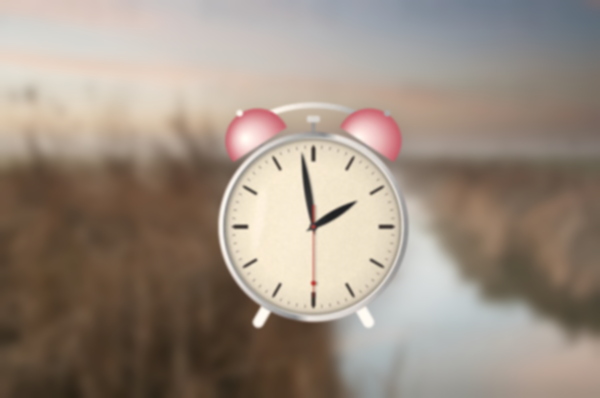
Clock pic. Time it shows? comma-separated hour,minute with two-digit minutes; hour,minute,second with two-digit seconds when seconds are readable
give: 1,58,30
